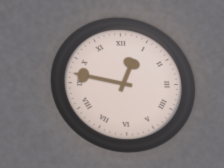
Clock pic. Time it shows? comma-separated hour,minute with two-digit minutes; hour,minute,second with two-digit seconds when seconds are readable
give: 12,47
